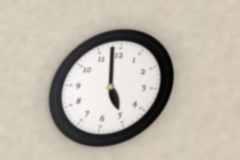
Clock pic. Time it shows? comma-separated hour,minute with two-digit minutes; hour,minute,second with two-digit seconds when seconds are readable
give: 4,58
